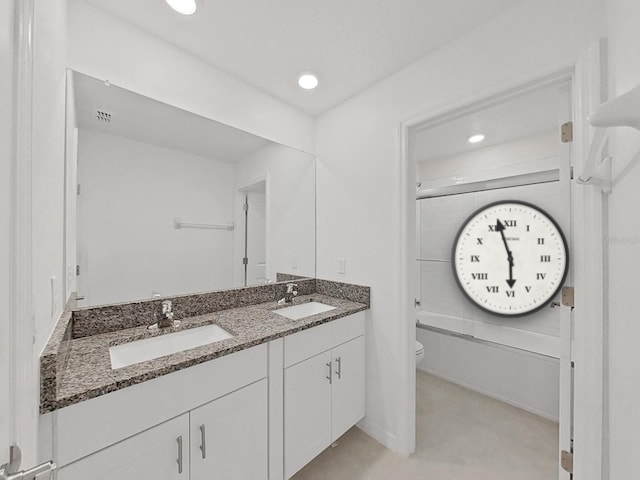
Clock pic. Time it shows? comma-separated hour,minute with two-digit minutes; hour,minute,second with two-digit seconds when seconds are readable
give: 5,57
